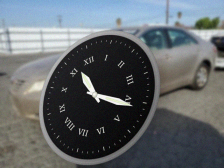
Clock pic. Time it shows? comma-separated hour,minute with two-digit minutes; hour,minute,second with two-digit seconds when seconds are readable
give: 11,21
